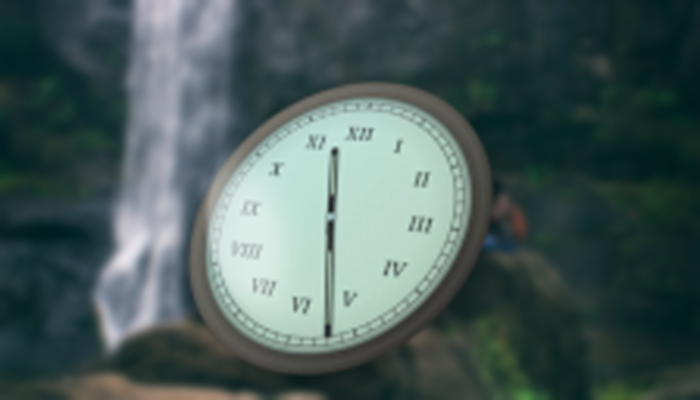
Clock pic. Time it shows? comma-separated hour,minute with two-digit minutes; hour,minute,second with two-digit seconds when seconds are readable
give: 11,27
